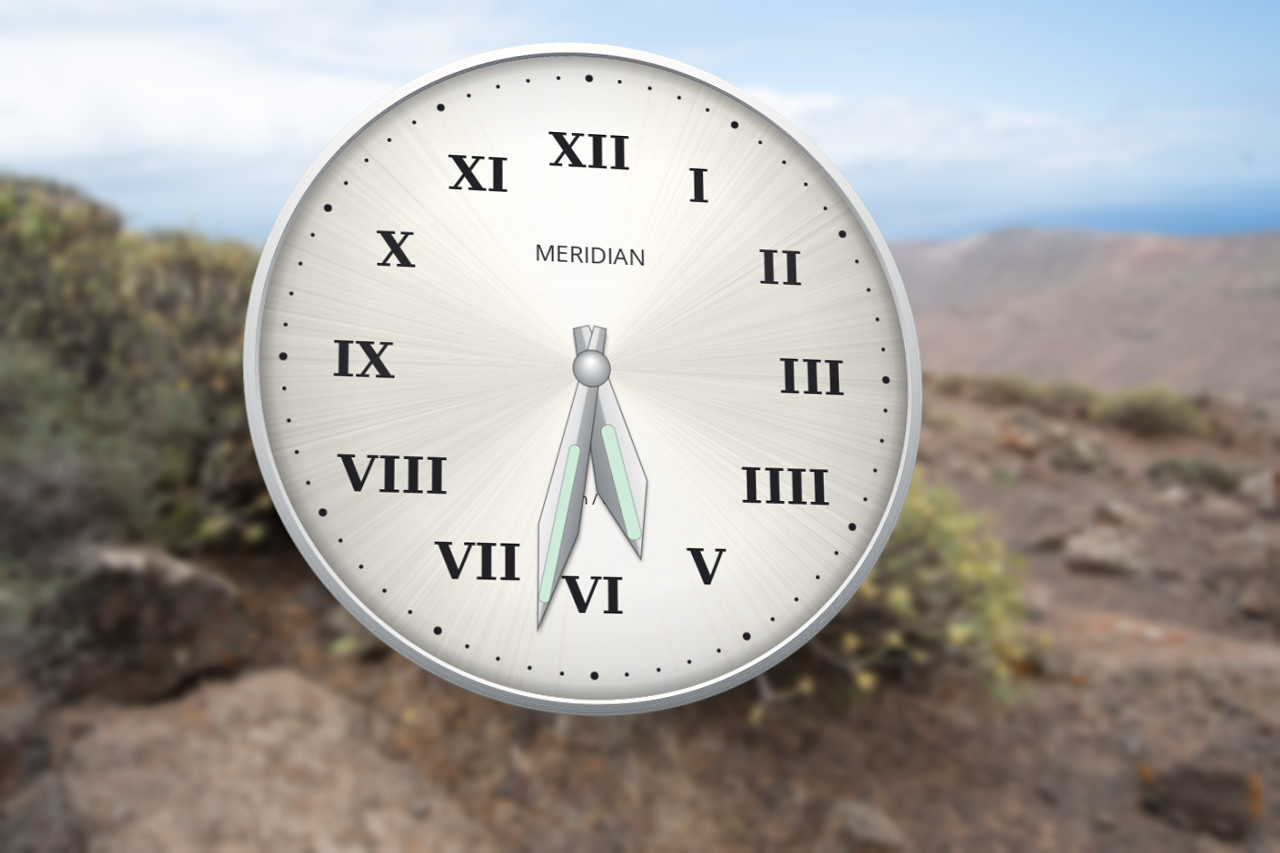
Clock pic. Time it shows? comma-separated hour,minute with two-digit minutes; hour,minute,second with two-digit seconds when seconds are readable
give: 5,32
